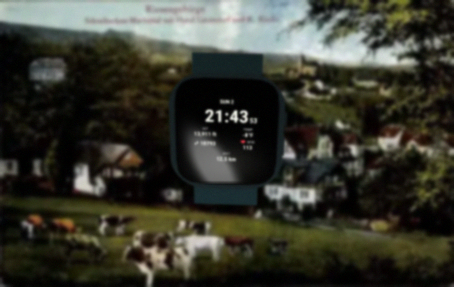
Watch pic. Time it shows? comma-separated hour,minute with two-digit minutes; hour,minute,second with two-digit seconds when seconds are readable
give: 21,43
